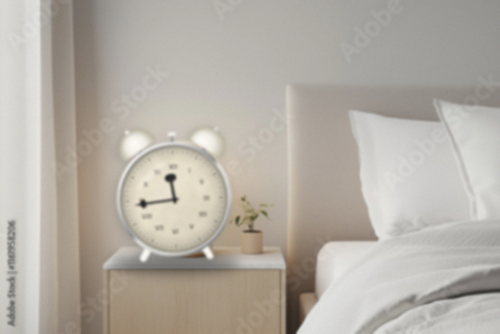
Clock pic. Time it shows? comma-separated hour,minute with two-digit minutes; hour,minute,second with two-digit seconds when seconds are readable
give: 11,44
